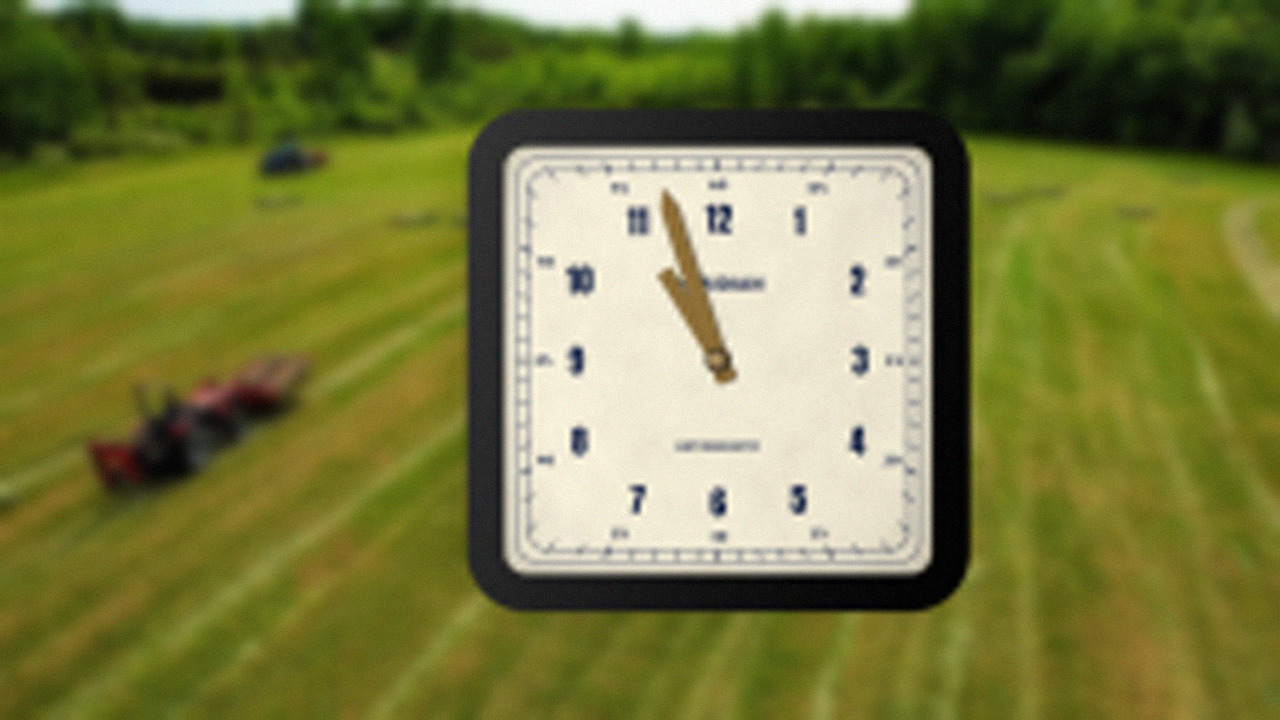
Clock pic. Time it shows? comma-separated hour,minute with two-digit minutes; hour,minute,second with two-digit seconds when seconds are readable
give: 10,57
